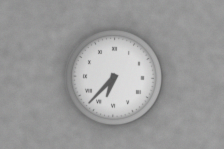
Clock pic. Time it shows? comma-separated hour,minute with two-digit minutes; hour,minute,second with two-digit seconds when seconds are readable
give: 6,37
